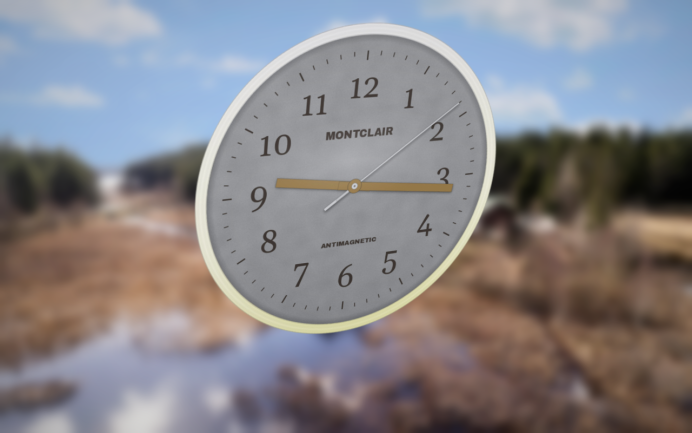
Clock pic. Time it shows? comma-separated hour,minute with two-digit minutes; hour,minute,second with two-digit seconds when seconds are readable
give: 9,16,09
